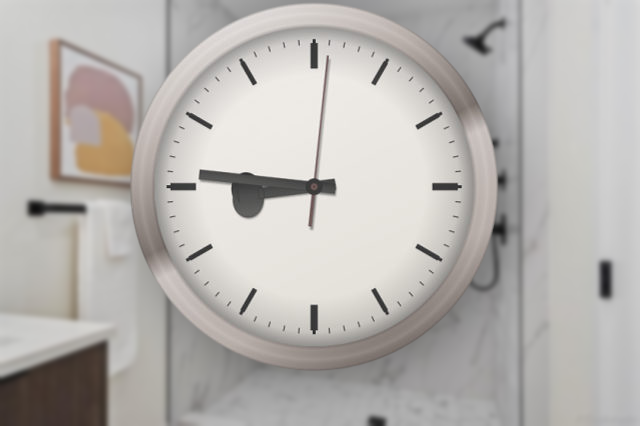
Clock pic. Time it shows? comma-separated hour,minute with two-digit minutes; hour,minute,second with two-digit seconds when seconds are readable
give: 8,46,01
